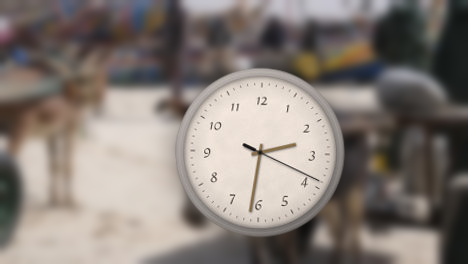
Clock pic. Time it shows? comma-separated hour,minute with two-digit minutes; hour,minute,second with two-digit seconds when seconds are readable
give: 2,31,19
